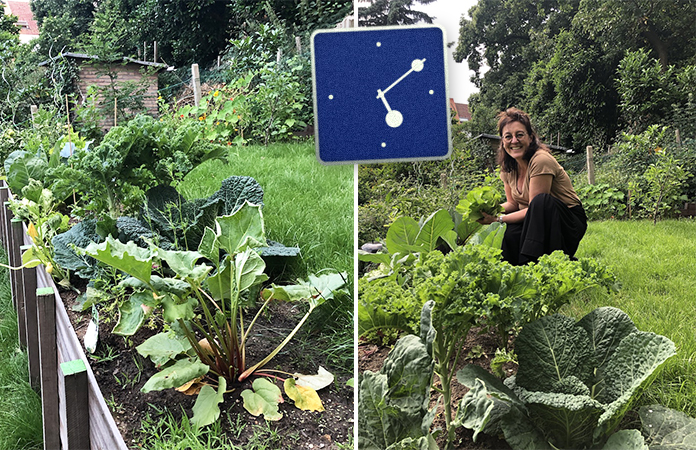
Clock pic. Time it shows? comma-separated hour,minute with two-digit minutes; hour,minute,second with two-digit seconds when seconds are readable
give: 5,09
